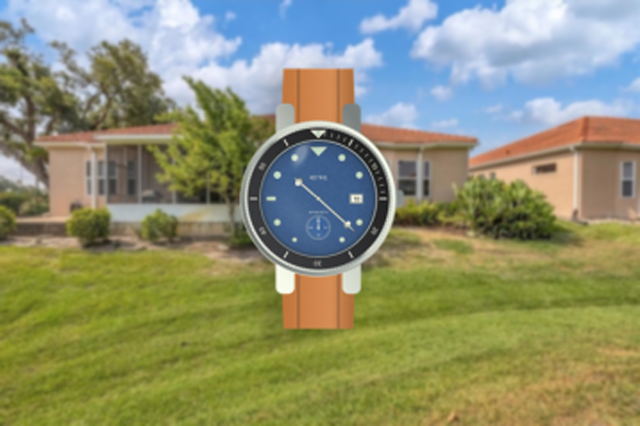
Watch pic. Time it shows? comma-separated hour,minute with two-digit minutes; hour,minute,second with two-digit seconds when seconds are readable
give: 10,22
